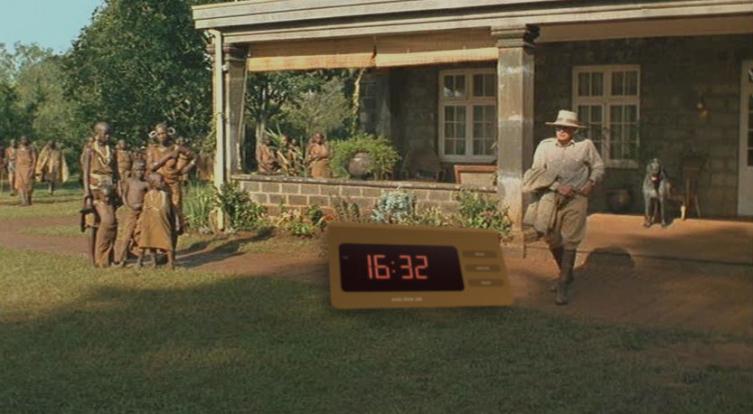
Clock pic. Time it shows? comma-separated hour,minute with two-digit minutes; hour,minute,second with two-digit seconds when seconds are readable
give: 16,32
